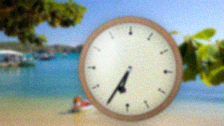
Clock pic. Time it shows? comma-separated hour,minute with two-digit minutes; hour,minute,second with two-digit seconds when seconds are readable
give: 6,35
